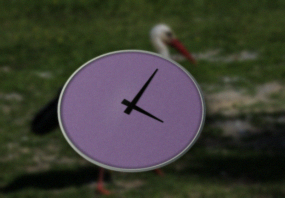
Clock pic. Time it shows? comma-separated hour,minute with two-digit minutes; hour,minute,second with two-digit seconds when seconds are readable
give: 4,05
